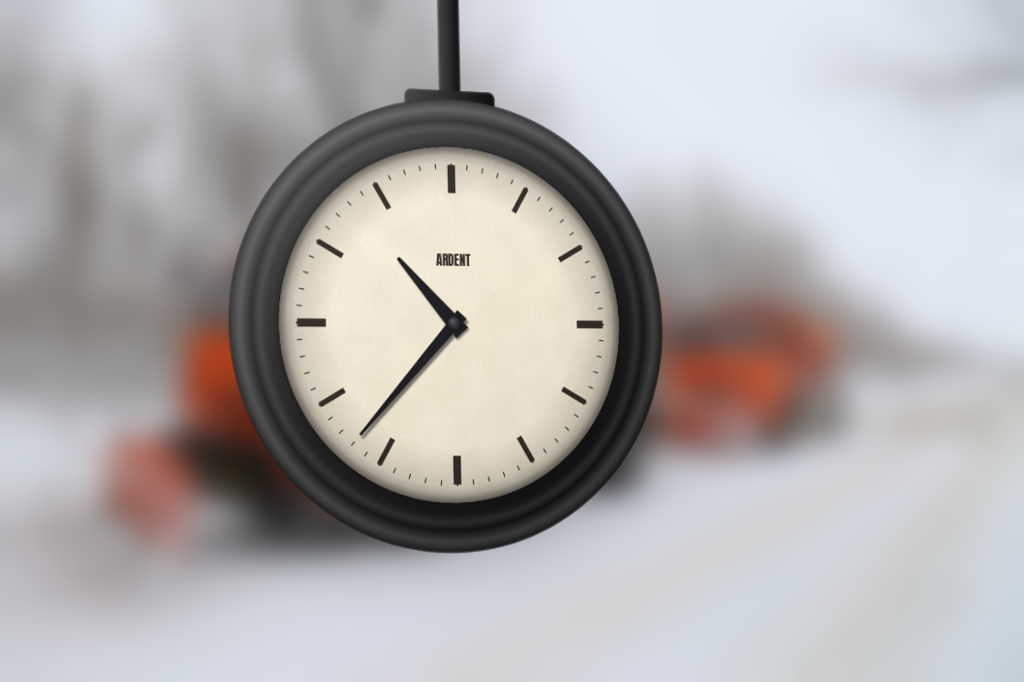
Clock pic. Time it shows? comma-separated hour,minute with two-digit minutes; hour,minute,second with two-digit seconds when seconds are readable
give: 10,37
